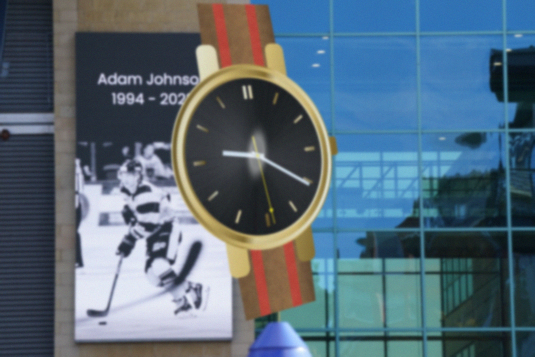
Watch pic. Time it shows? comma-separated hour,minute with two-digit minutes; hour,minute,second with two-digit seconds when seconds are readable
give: 9,20,29
